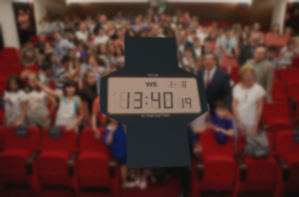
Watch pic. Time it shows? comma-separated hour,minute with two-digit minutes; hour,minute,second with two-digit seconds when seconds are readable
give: 13,40,19
